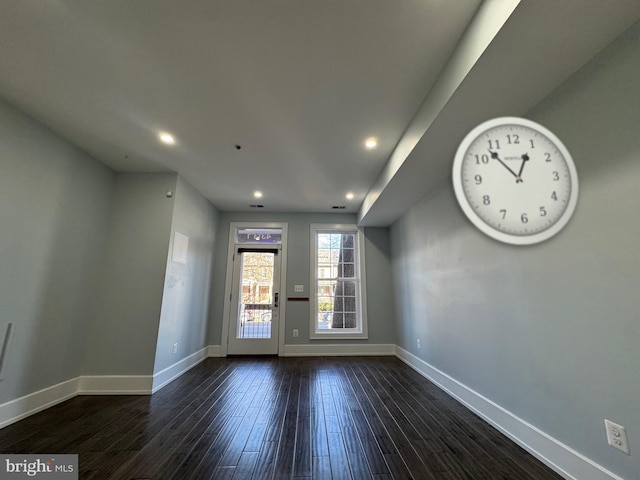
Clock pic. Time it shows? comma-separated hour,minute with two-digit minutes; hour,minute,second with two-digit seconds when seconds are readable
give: 12,53
